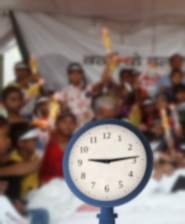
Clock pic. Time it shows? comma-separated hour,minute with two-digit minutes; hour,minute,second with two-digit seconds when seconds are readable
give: 9,14
